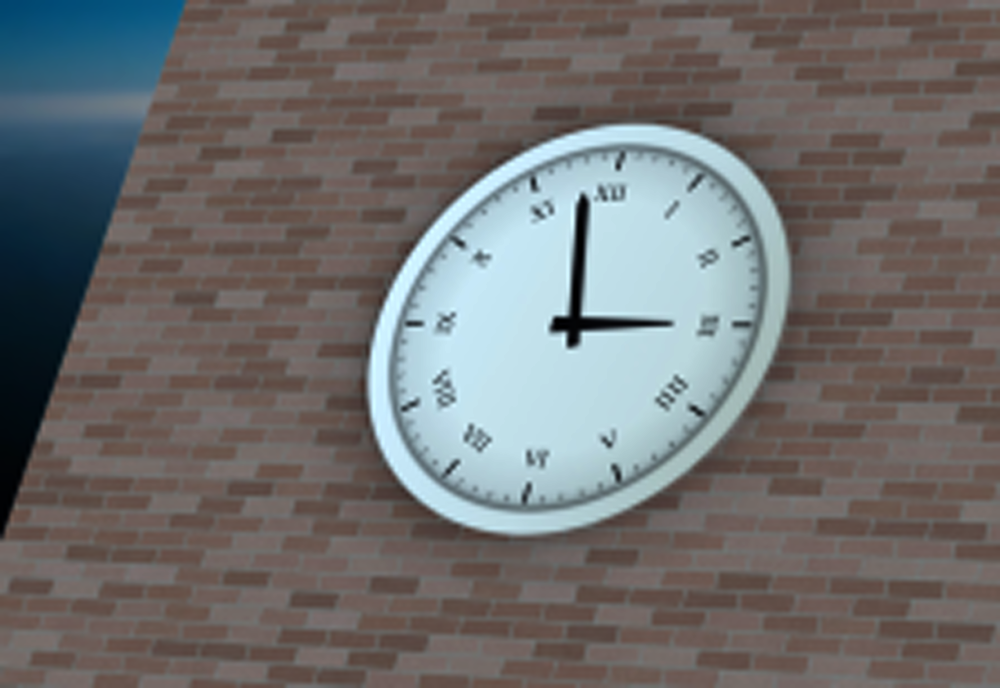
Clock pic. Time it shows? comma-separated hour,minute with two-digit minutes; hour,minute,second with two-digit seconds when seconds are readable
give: 2,58
